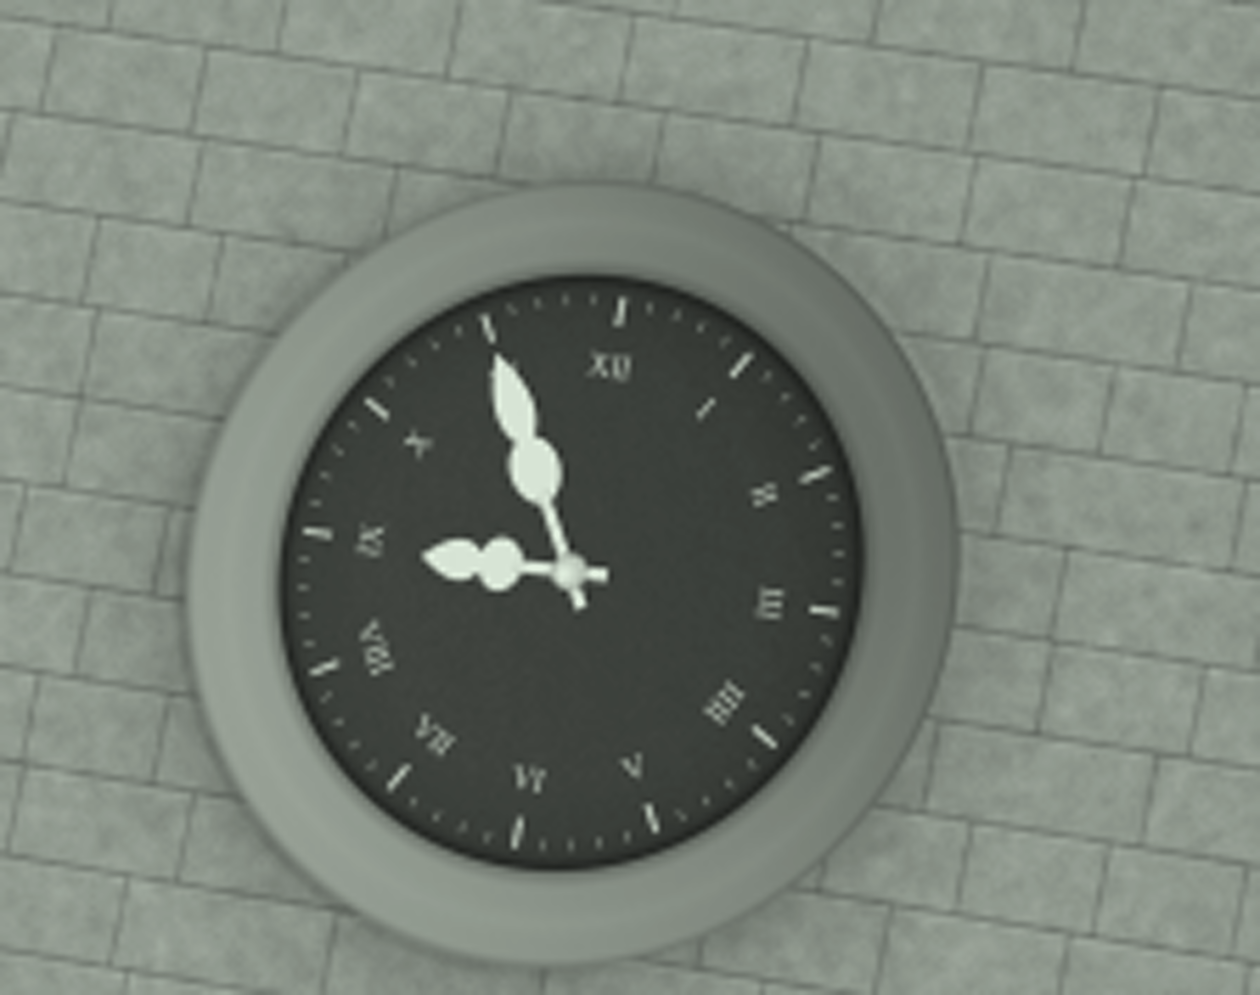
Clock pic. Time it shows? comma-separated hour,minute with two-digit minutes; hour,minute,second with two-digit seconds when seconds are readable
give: 8,55
